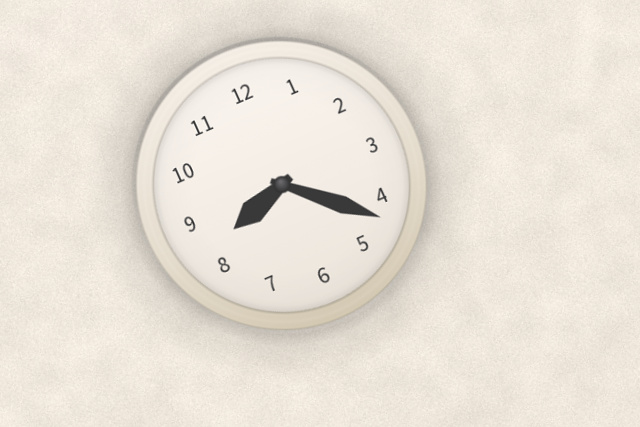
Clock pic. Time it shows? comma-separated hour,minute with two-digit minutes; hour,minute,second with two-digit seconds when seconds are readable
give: 8,22
